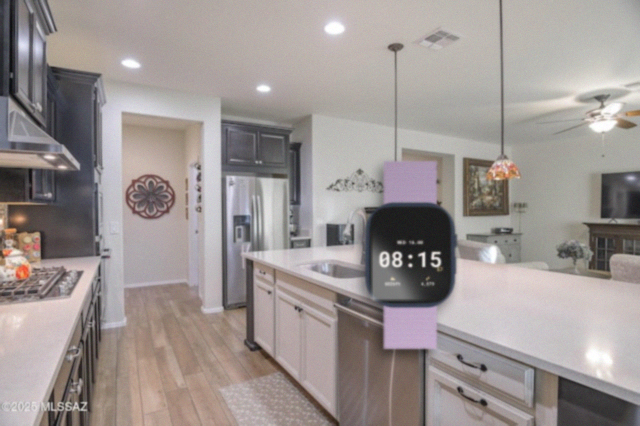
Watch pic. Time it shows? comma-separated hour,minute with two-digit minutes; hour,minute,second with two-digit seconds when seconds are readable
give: 8,15
